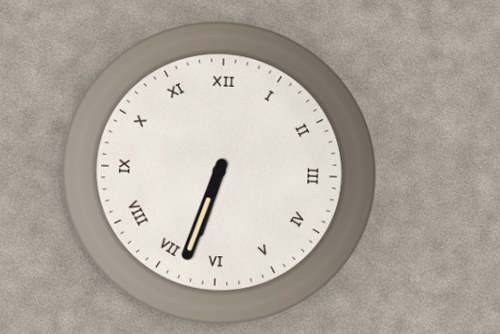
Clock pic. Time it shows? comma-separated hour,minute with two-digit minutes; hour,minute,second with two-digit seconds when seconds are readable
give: 6,33
